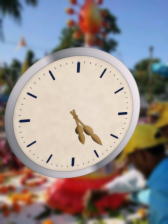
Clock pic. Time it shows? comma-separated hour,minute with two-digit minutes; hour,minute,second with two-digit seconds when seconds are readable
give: 5,23
